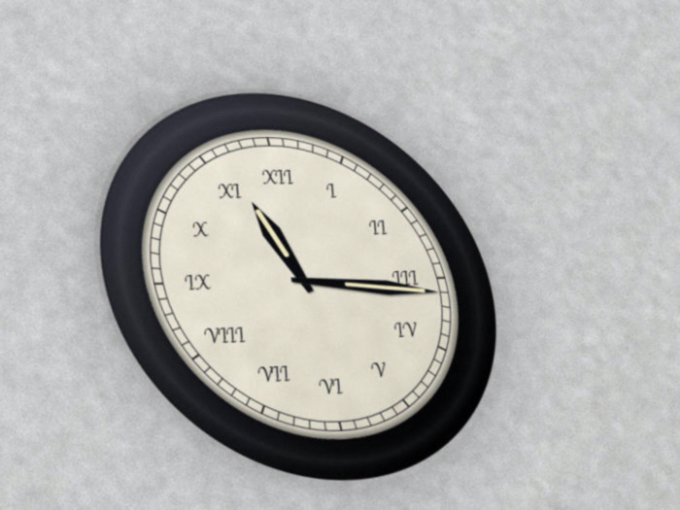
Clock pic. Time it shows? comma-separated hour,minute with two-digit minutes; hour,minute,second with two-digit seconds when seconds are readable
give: 11,16
